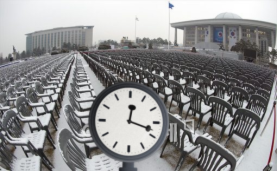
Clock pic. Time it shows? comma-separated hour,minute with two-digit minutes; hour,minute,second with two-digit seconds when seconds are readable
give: 12,18
